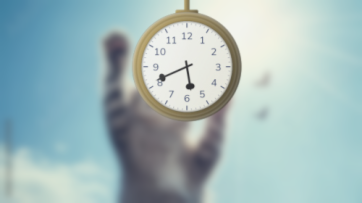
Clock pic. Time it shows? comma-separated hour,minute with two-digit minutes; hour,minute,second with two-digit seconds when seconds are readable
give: 5,41
